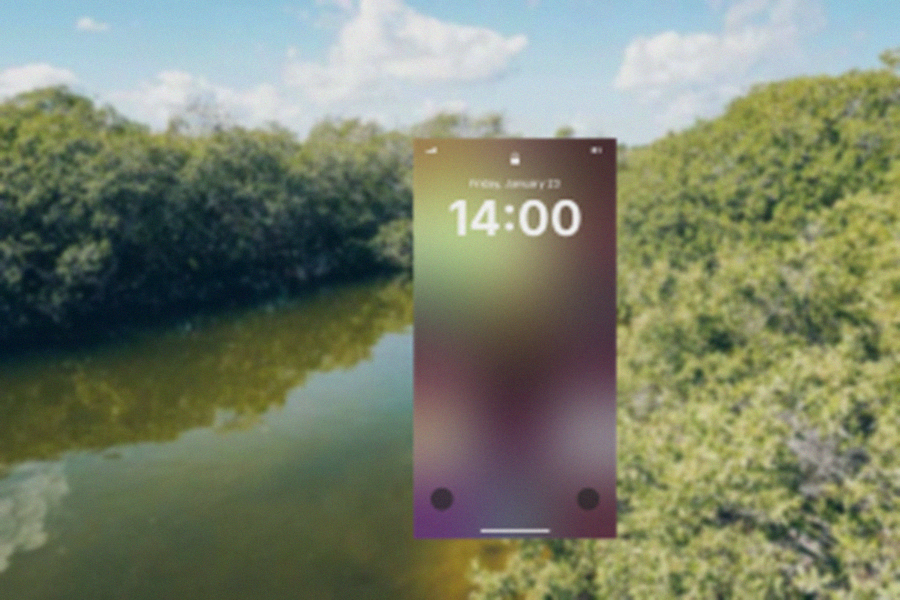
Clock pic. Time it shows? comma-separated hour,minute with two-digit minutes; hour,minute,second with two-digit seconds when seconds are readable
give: 14,00
